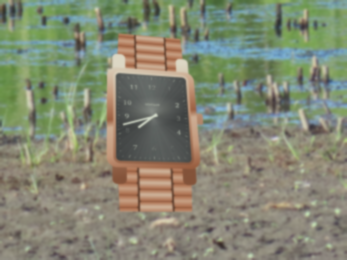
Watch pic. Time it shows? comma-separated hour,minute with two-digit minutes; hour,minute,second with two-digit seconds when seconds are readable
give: 7,42
